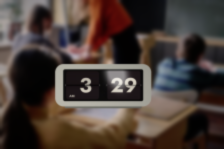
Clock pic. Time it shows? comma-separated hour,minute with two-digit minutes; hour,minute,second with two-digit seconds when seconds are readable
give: 3,29
